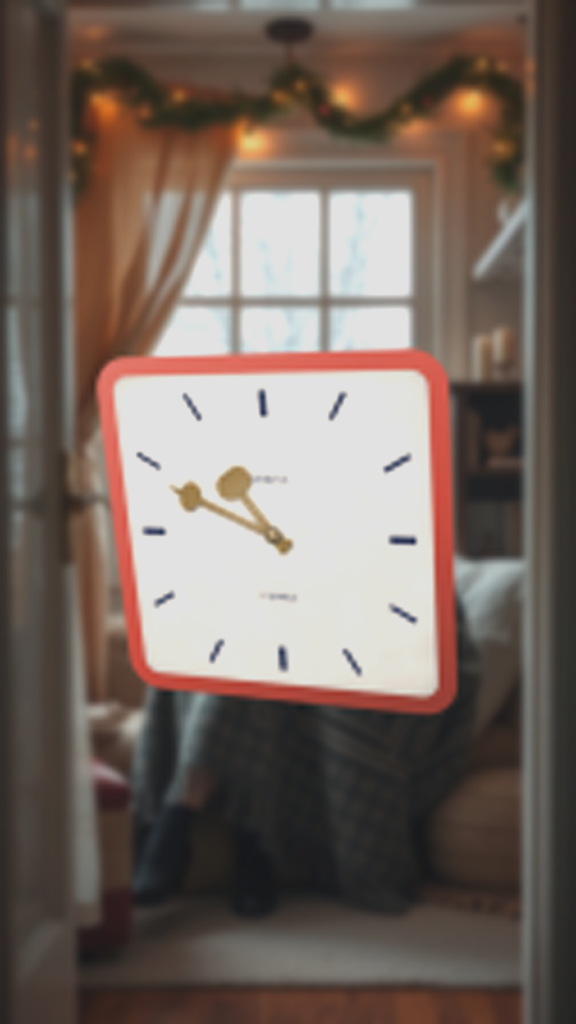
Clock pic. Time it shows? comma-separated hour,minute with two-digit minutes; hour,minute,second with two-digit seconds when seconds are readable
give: 10,49
